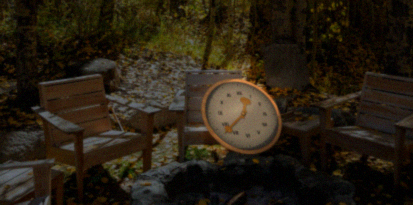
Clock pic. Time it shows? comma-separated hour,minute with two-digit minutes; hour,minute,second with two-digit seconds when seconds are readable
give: 12,38
